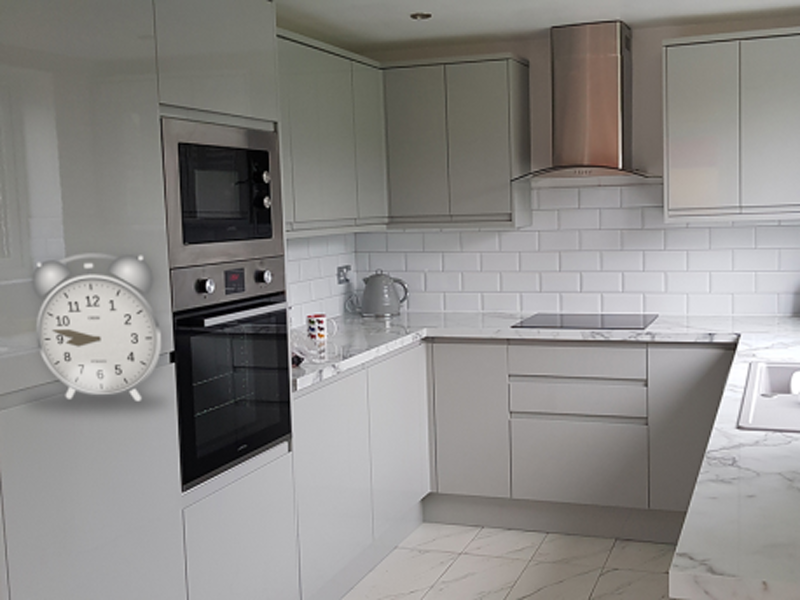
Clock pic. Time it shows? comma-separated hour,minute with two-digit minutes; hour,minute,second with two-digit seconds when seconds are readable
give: 8,47
